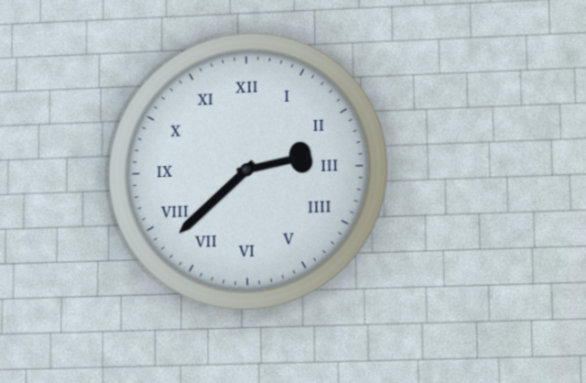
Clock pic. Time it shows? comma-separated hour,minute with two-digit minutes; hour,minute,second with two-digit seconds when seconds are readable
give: 2,38
